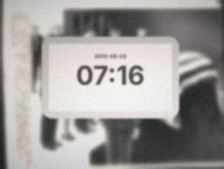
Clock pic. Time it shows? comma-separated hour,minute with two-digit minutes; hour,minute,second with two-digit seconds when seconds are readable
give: 7,16
